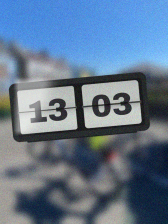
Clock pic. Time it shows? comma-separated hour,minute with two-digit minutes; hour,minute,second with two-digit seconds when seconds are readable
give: 13,03
